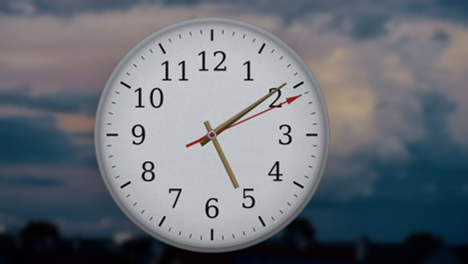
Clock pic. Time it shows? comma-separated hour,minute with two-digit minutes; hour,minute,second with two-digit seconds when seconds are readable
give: 5,09,11
